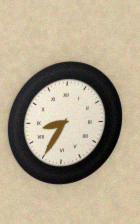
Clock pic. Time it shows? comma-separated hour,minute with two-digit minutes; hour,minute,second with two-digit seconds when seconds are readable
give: 8,35
